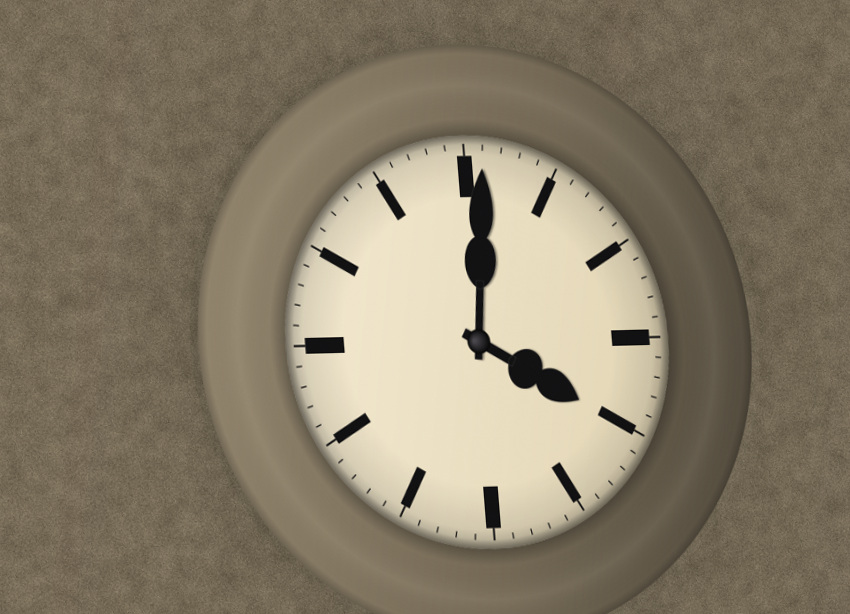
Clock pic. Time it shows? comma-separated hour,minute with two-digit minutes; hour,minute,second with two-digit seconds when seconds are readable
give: 4,01
